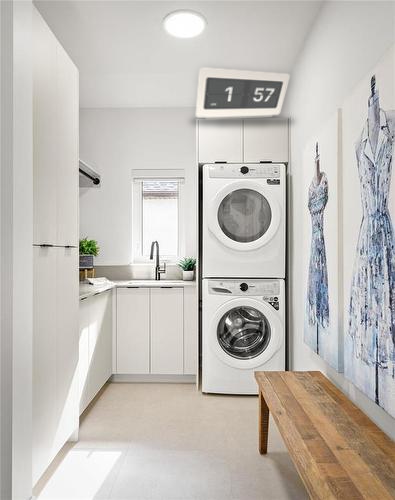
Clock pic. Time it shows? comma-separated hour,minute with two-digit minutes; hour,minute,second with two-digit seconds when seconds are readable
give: 1,57
